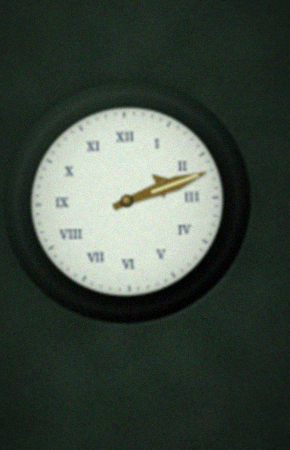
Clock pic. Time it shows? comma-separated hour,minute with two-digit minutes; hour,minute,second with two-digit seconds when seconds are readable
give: 2,12
